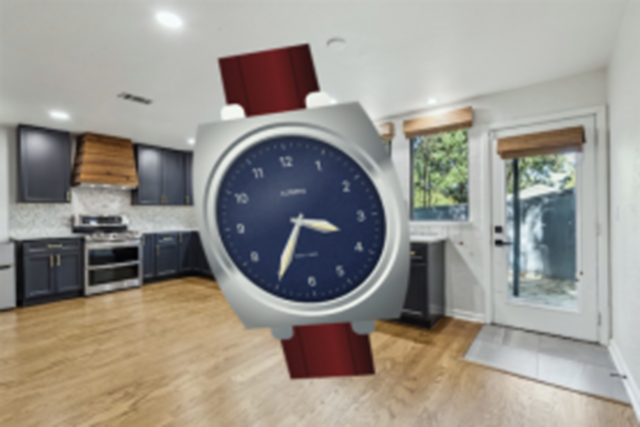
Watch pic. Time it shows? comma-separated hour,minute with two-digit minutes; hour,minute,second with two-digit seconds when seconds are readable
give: 3,35
